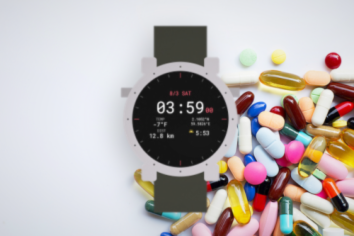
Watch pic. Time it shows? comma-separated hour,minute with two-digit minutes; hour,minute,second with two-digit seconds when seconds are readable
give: 3,59
